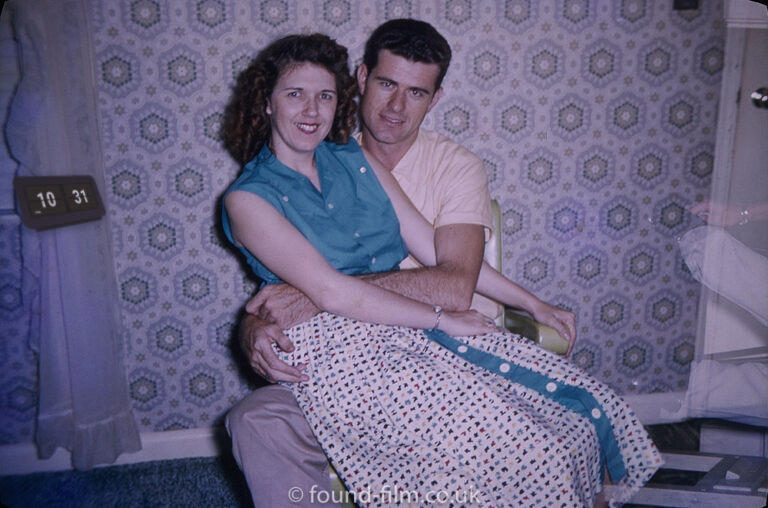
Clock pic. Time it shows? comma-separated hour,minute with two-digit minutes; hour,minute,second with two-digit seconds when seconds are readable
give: 10,31
